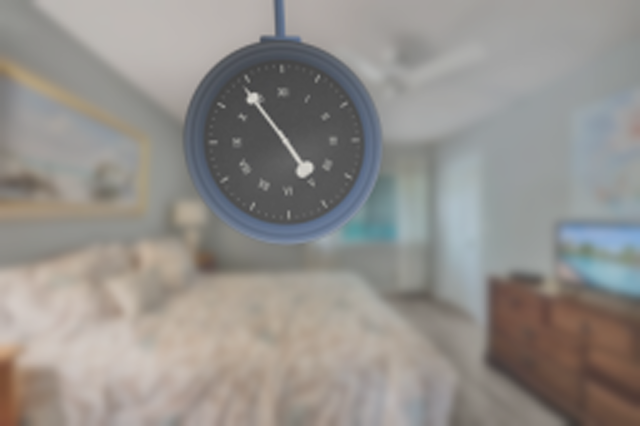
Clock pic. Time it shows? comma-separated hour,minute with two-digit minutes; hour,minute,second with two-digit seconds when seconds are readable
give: 4,54
